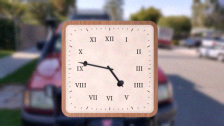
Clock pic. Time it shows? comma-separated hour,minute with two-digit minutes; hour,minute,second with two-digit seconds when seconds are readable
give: 4,47
